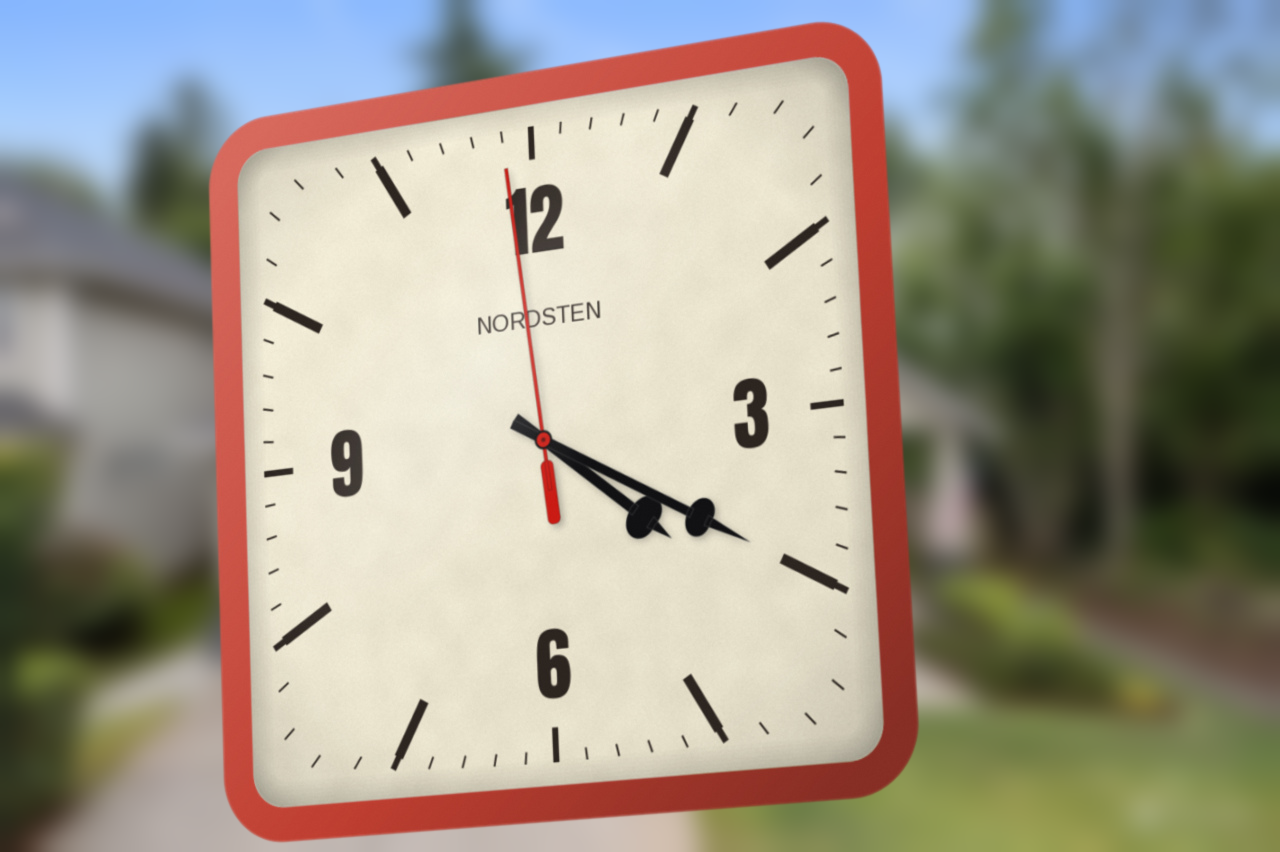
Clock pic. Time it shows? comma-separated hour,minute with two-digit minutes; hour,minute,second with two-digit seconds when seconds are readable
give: 4,19,59
